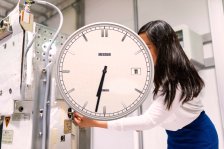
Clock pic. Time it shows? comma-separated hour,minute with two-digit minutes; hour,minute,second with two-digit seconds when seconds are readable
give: 6,32
